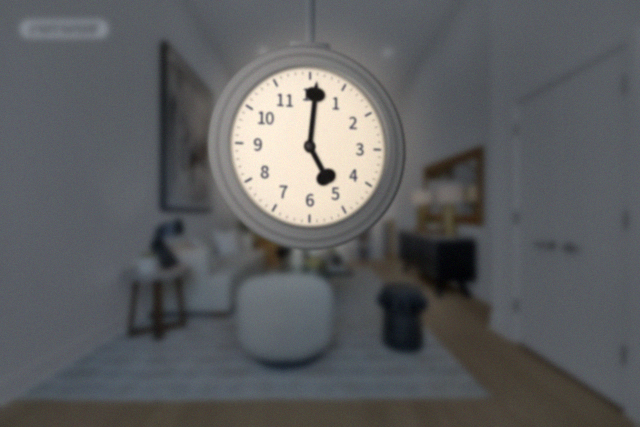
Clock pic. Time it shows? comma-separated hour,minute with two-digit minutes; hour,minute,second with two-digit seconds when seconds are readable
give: 5,01
